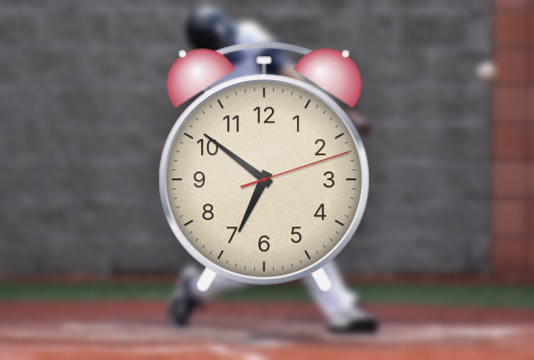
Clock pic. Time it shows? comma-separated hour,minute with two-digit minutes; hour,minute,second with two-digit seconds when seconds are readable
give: 6,51,12
